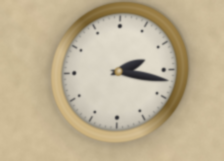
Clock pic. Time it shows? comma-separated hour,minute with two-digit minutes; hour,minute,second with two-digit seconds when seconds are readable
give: 2,17
